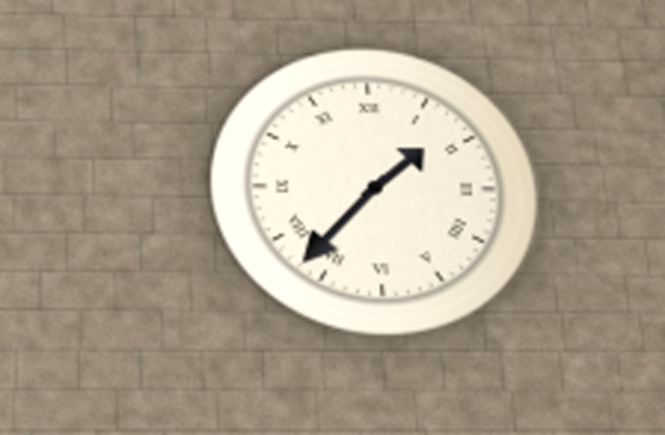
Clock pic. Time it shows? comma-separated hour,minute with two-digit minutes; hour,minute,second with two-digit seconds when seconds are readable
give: 1,37
